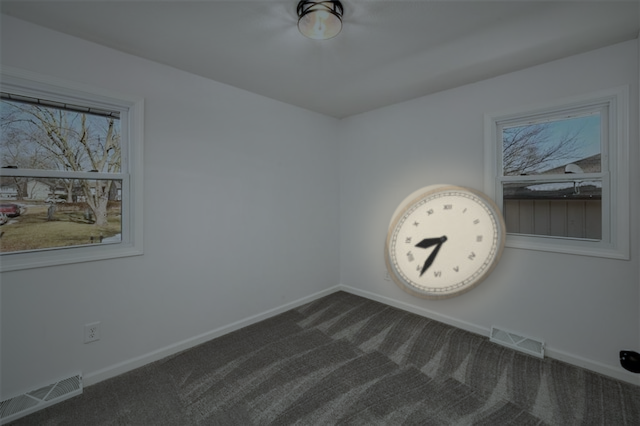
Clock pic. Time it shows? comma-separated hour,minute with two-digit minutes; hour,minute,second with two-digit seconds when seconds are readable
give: 8,34
